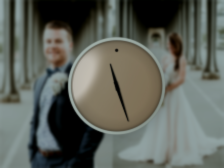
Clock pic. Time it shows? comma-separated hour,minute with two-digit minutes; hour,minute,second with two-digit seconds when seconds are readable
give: 11,27
